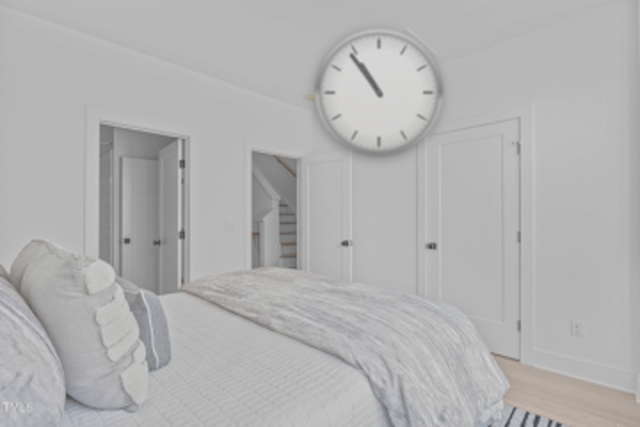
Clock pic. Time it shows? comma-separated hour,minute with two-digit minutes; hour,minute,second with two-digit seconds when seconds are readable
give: 10,54
